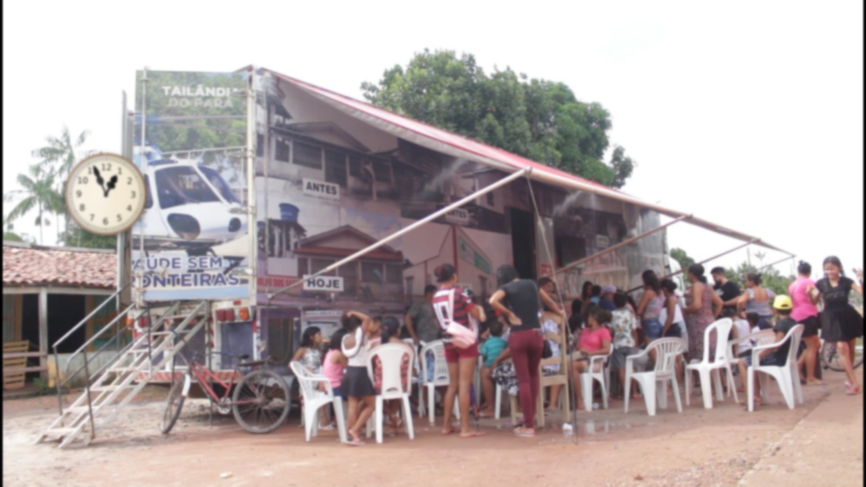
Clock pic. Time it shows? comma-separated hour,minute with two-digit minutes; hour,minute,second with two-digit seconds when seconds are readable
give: 12,56
